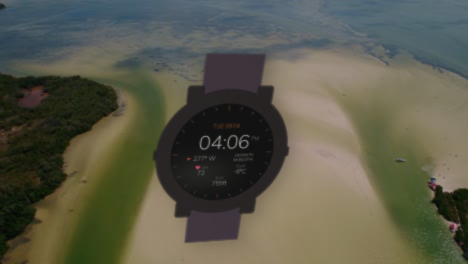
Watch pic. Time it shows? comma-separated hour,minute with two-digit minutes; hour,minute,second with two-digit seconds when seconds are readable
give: 4,06
